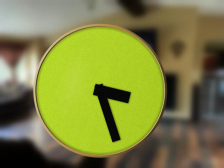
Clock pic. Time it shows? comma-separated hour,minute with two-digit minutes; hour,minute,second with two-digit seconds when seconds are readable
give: 3,27
